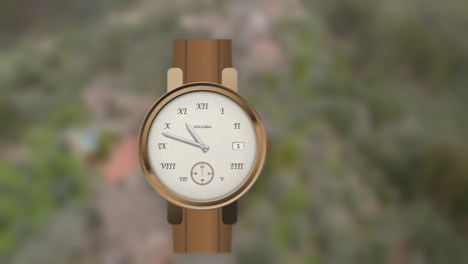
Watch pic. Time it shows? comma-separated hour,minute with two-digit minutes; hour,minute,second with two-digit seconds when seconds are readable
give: 10,48
